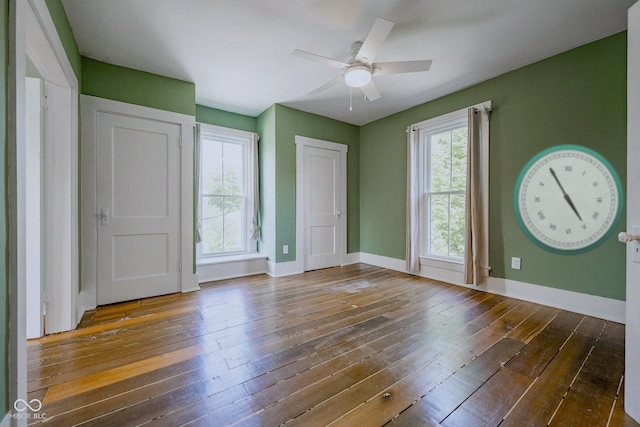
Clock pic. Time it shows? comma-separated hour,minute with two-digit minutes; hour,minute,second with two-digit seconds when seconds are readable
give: 4,55
